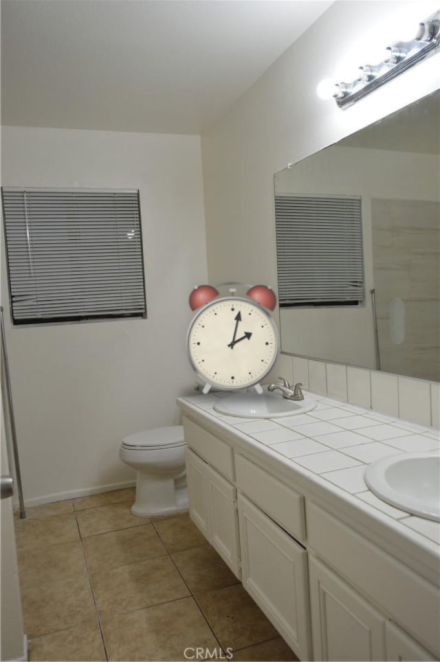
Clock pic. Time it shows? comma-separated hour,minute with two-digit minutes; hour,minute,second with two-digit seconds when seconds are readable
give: 2,02
